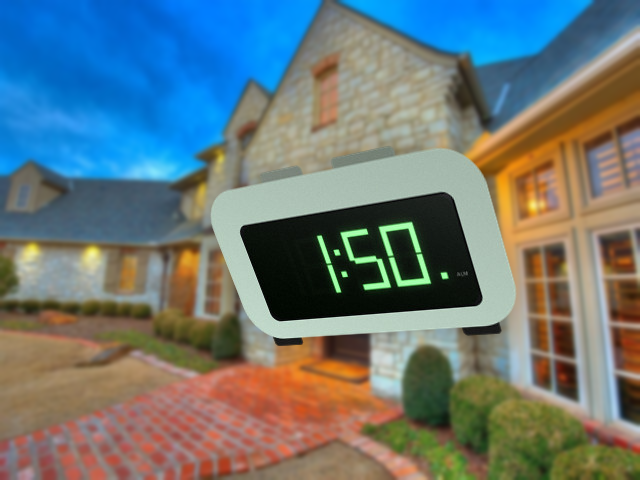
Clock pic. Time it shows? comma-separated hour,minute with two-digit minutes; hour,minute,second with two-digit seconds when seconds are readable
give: 1,50
